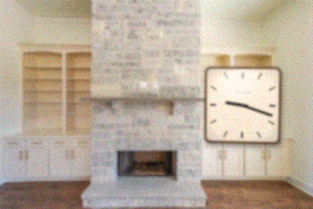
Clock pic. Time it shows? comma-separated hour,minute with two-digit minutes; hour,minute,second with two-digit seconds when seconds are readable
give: 9,18
